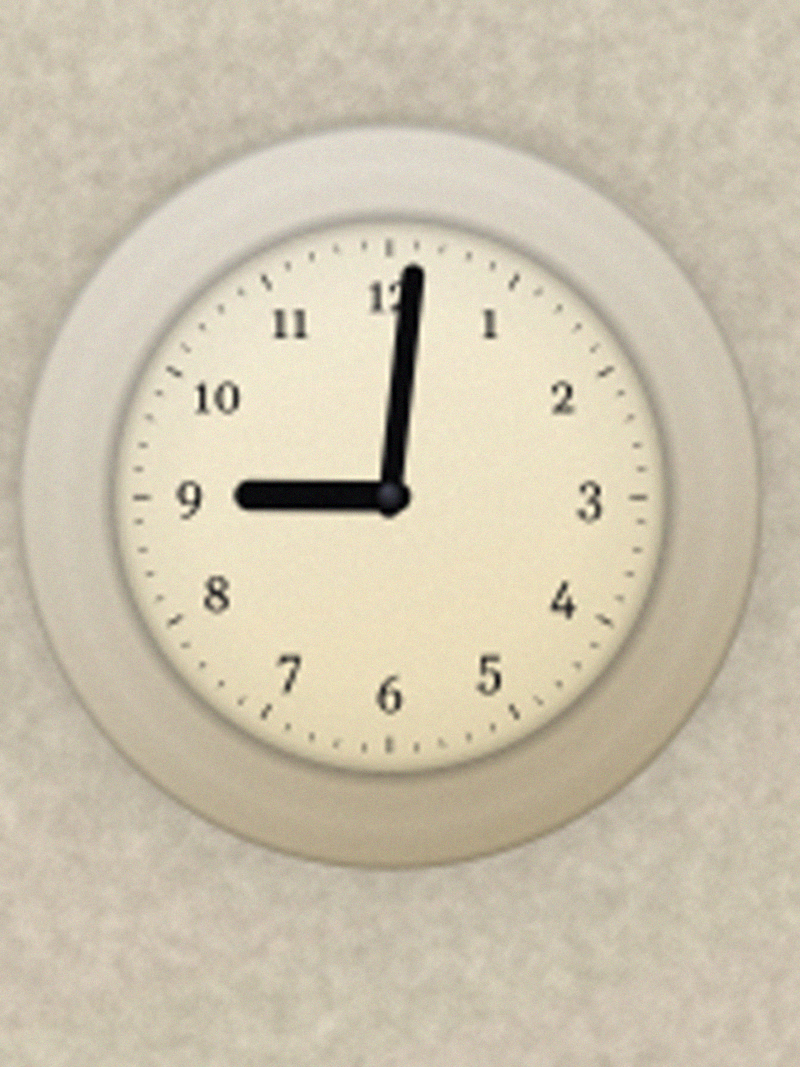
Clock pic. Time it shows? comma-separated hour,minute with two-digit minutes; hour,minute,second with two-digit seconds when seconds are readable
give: 9,01
